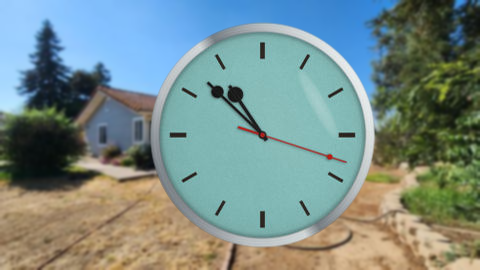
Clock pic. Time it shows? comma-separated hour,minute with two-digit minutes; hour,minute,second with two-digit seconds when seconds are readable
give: 10,52,18
